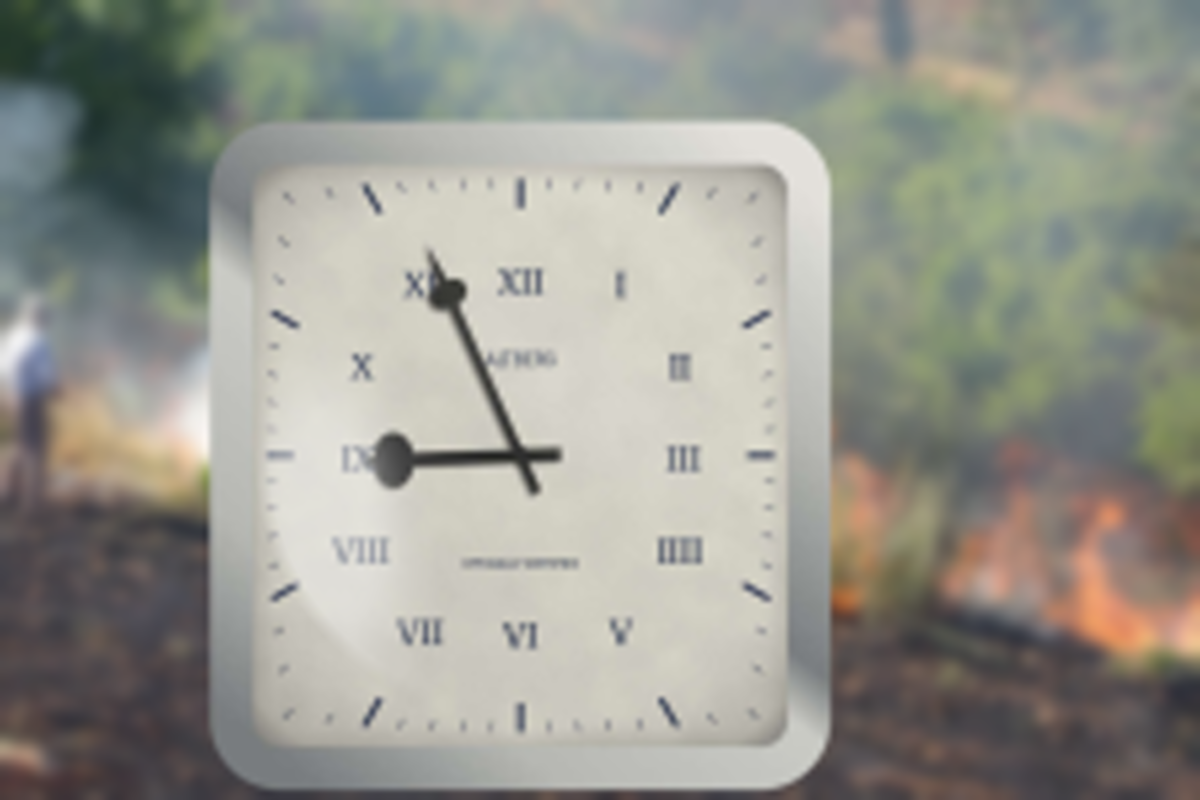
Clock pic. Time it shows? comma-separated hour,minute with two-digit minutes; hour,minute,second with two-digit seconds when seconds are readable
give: 8,56
